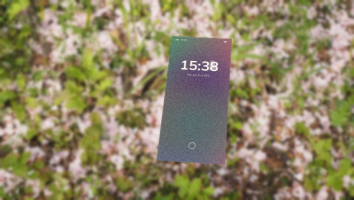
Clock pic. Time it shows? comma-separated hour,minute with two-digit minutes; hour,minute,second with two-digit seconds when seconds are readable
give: 15,38
